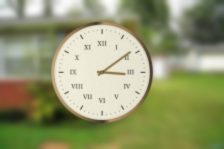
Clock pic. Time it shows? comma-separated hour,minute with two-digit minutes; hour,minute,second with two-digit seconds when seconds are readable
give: 3,09
